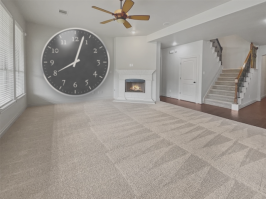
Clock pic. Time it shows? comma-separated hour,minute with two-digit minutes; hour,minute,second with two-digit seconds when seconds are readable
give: 8,03
